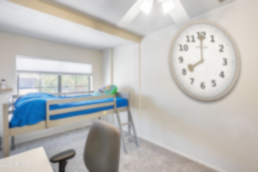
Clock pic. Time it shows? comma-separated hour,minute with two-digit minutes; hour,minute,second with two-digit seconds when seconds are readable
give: 8,00
